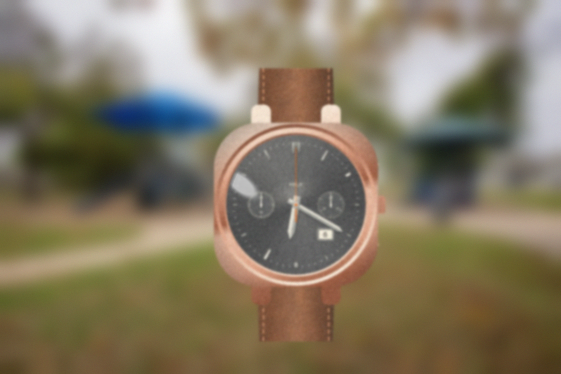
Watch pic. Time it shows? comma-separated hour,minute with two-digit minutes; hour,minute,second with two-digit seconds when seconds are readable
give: 6,20
